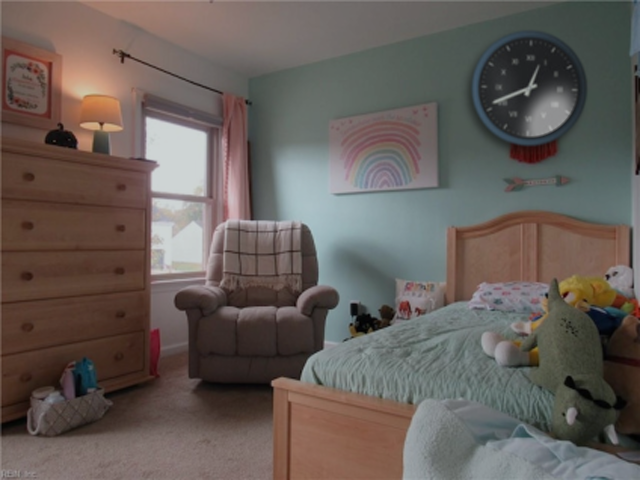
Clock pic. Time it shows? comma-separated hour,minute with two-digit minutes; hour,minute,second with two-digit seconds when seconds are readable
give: 12,41
